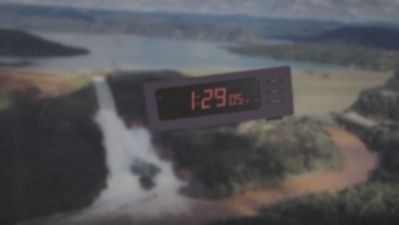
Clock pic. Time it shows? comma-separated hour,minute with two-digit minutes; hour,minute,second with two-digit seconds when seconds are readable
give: 1,29
